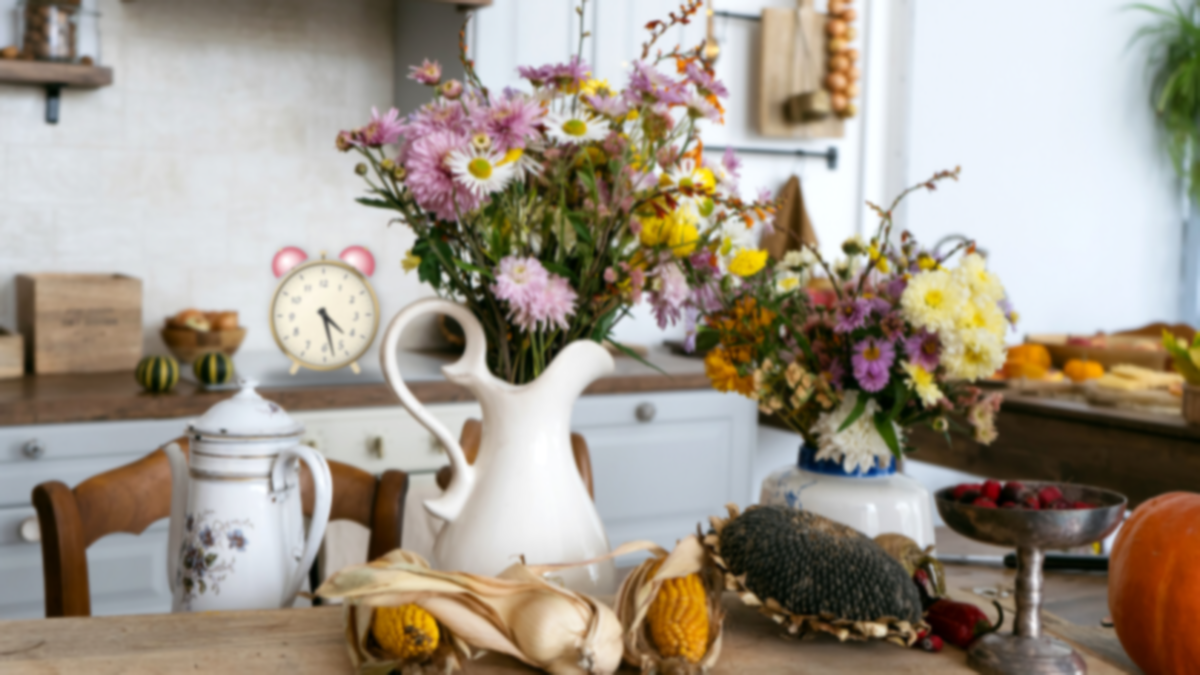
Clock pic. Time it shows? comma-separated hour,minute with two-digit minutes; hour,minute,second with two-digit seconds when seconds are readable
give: 4,28
